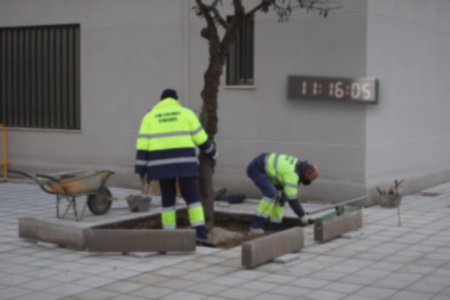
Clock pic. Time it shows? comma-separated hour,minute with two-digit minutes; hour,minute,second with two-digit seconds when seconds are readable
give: 11,16,05
